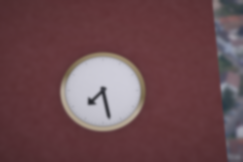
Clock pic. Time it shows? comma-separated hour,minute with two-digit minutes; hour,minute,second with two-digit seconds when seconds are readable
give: 7,28
